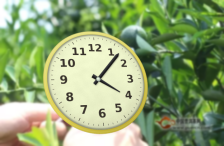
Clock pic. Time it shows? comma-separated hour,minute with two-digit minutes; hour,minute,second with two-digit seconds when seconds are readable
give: 4,07
